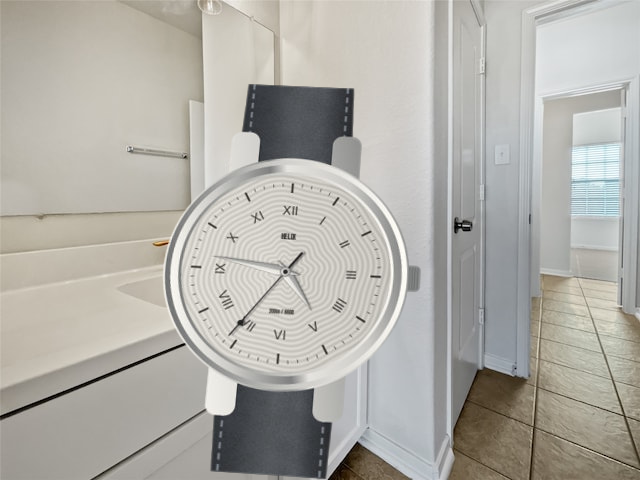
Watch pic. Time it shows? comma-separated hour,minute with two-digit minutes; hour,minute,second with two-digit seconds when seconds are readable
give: 4,46,36
